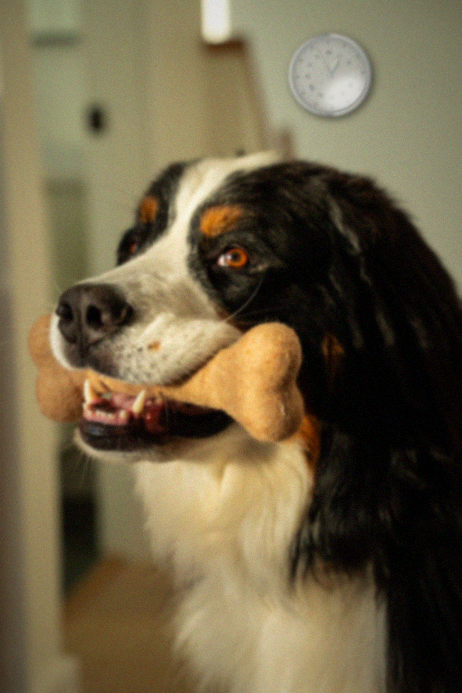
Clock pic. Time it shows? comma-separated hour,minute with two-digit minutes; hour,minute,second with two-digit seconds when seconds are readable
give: 12,56
